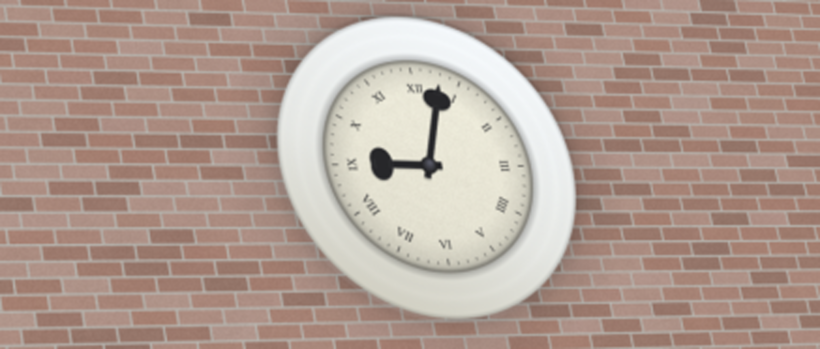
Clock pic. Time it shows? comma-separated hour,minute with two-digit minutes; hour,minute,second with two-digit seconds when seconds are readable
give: 9,03
